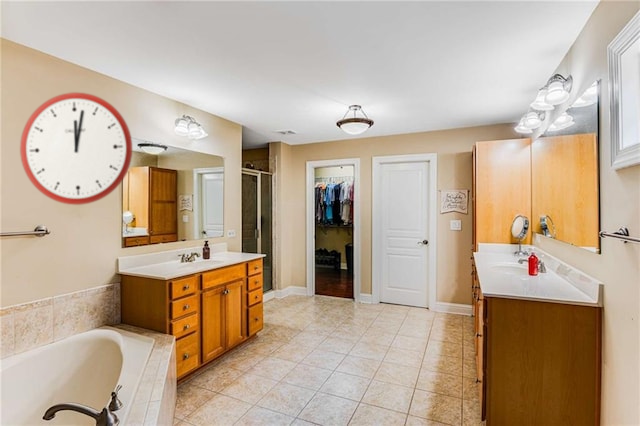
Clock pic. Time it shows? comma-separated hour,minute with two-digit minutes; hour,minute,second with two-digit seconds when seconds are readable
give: 12,02
